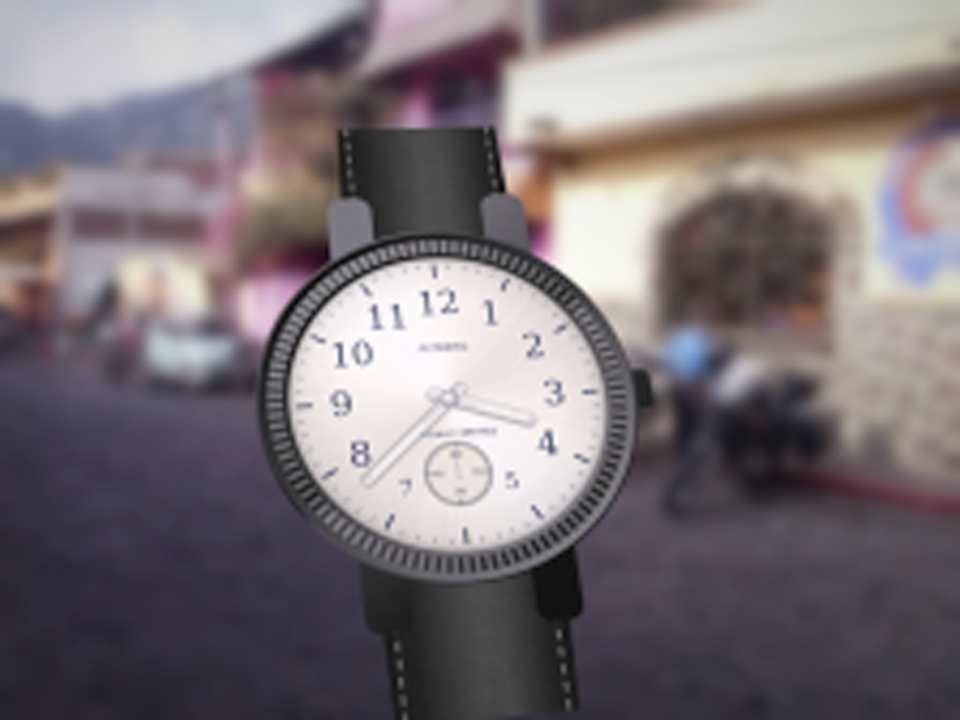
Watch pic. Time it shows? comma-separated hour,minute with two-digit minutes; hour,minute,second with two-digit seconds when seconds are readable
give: 3,38
